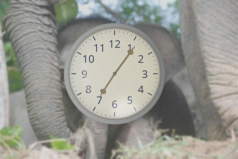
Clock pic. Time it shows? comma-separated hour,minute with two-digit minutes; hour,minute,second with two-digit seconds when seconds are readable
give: 7,06
